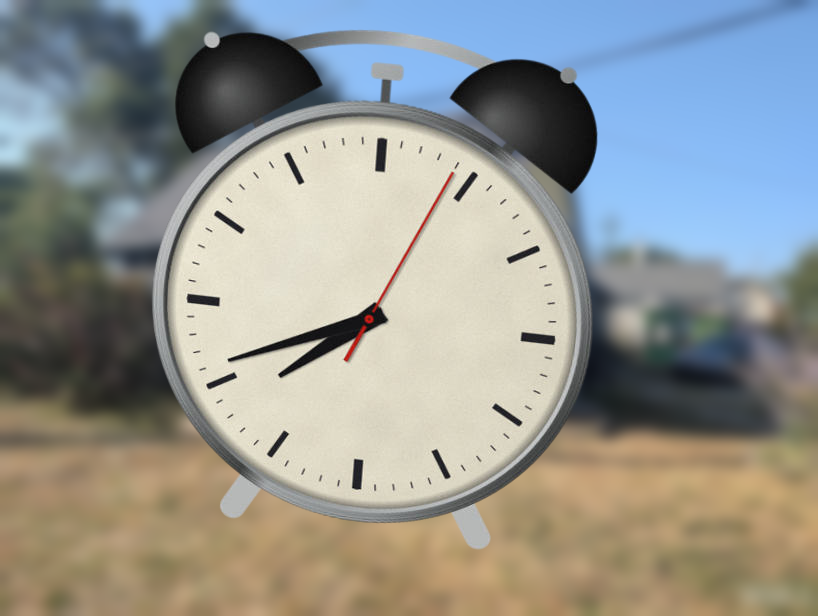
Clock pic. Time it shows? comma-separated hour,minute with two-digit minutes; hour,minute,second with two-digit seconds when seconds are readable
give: 7,41,04
